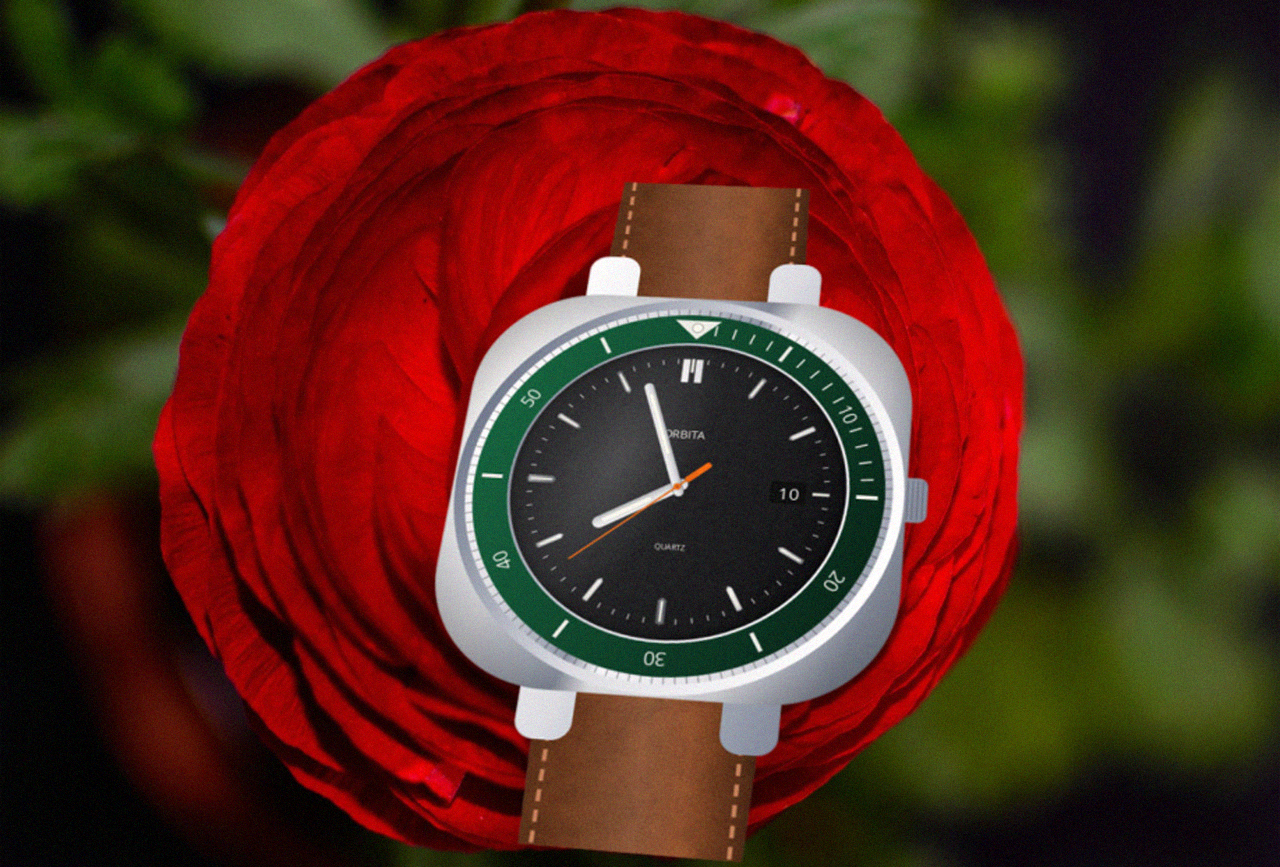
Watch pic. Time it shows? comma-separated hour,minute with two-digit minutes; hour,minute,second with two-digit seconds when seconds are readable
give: 7,56,38
